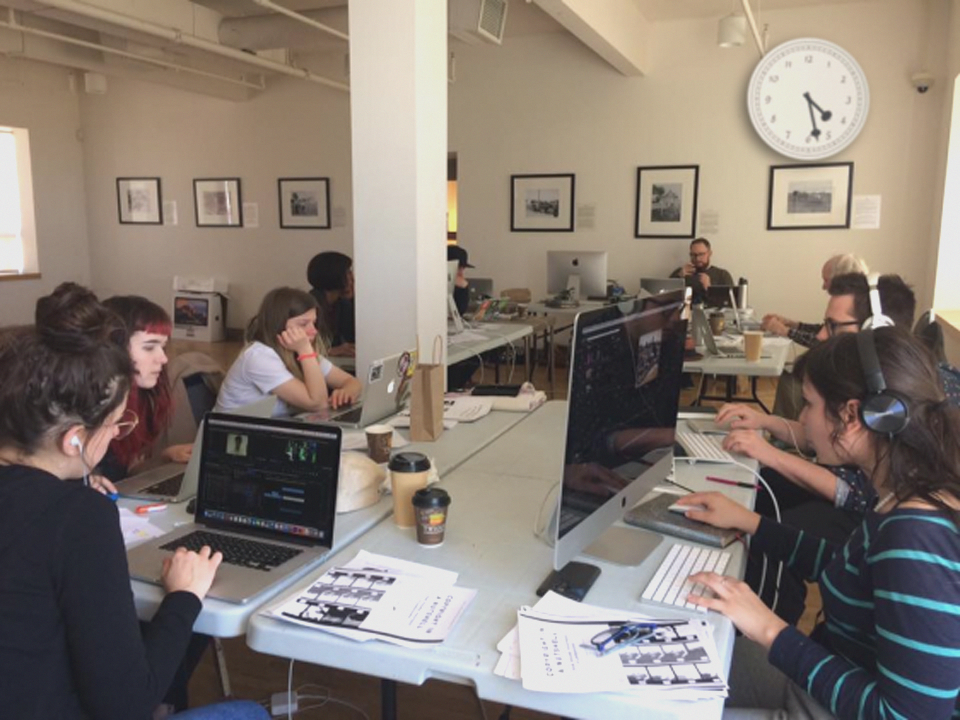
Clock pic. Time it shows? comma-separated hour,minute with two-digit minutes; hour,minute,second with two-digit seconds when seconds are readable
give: 4,28
